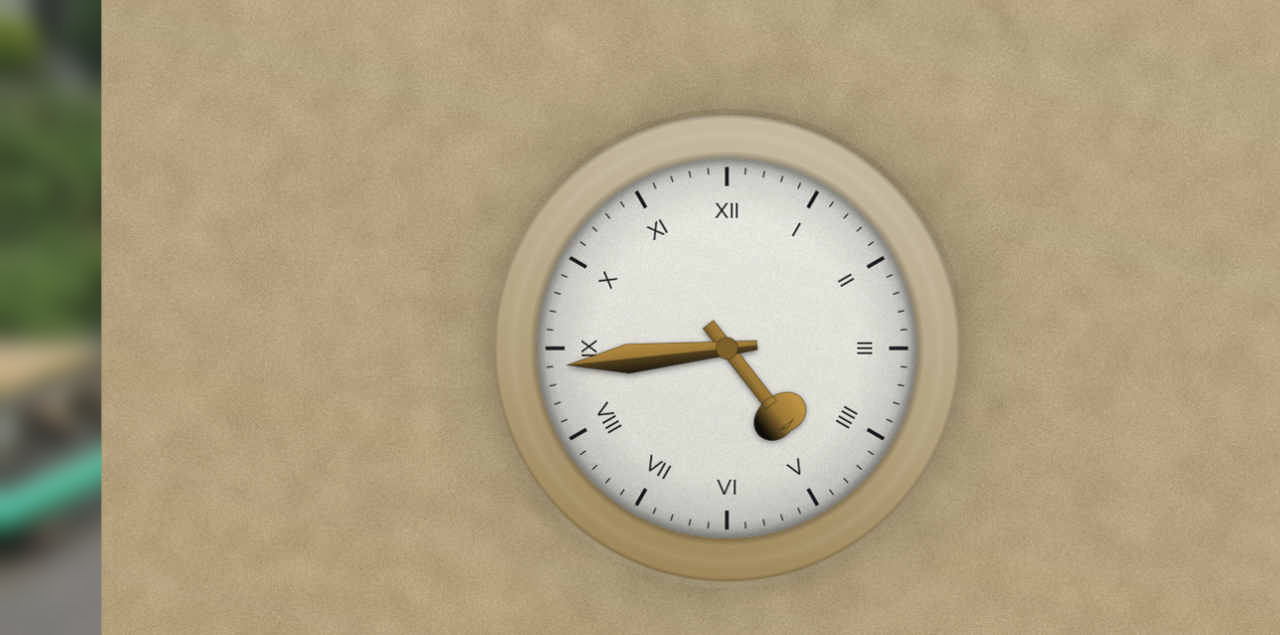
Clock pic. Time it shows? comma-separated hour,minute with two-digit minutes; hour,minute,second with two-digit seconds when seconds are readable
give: 4,44
